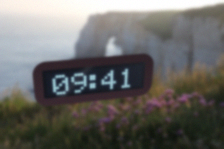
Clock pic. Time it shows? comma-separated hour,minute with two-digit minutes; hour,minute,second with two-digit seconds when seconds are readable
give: 9,41
